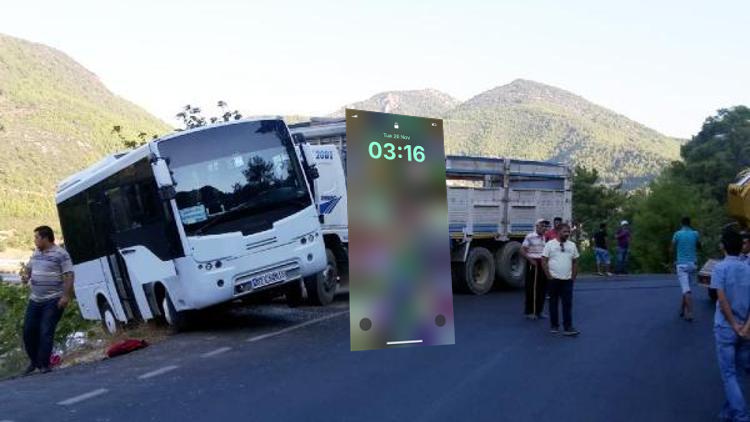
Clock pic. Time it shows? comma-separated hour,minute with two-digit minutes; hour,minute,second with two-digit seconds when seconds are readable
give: 3,16
